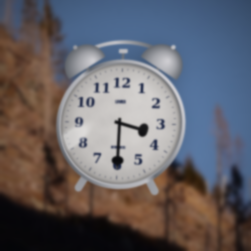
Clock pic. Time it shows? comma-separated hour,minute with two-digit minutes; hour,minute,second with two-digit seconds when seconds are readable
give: 3,30
